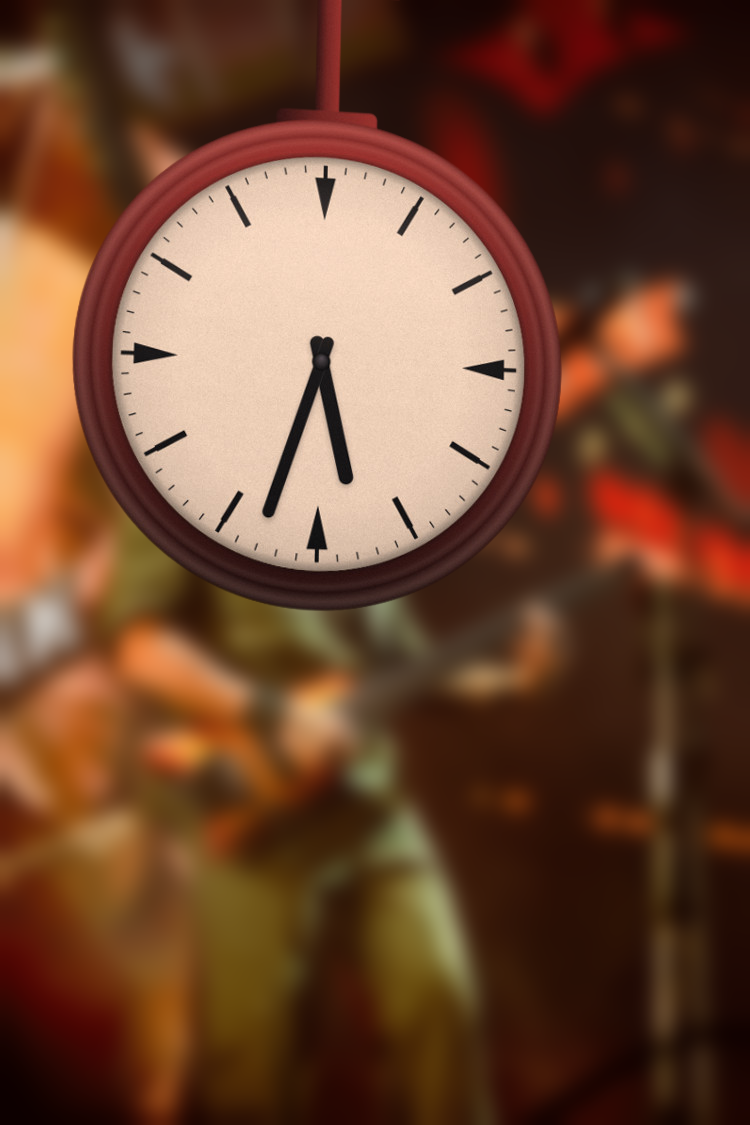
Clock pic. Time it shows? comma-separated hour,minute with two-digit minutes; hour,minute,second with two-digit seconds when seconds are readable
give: 5,33
